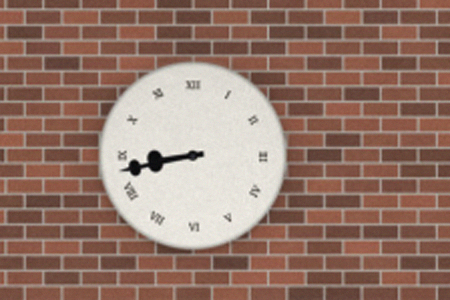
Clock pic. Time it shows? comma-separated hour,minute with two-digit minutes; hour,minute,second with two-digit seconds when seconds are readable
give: 8,43
